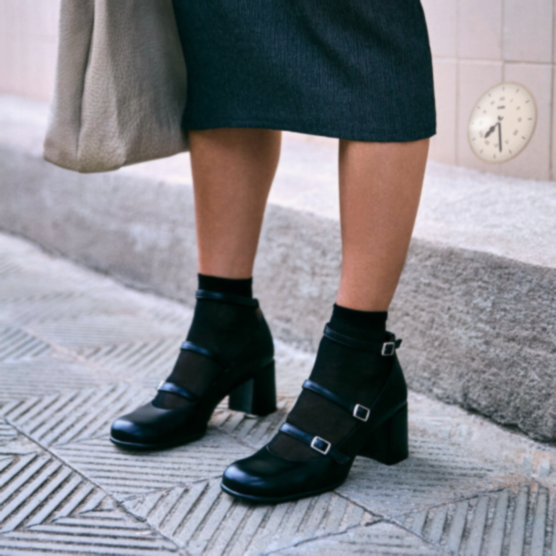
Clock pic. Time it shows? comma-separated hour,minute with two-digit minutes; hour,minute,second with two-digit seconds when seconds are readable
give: 7,28
